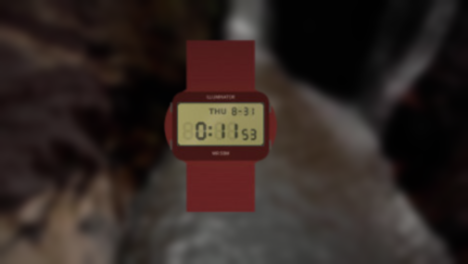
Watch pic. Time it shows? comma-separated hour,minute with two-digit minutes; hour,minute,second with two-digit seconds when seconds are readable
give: 0,11,53
